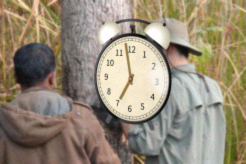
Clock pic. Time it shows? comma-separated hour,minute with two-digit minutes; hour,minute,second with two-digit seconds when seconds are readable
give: 6,58
